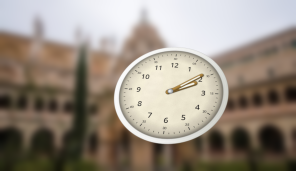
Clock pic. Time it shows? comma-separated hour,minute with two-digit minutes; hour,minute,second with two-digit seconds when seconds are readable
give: 2,09
